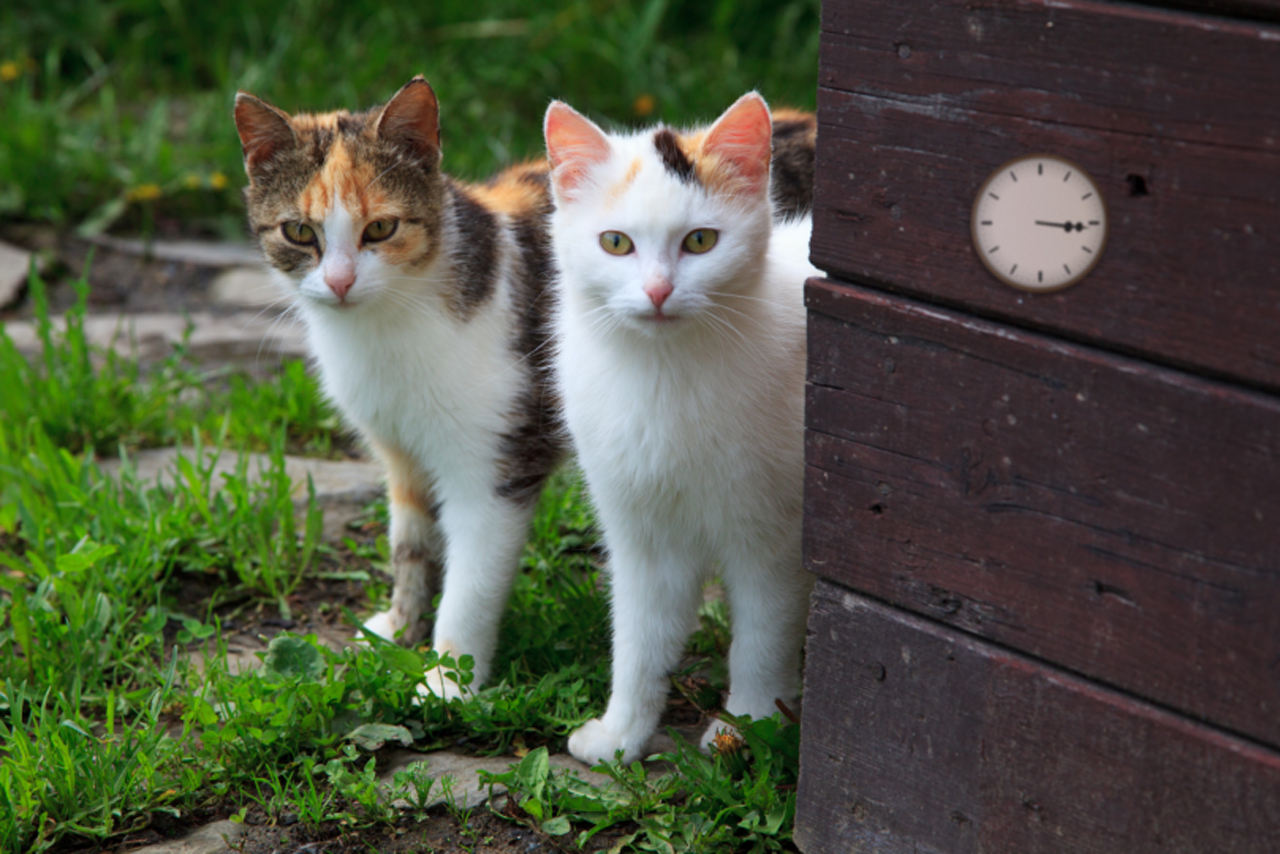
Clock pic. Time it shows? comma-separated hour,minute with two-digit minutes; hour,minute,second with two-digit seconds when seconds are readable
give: 3,16
